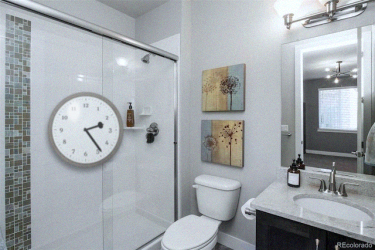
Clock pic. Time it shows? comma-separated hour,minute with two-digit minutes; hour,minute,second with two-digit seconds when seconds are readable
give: 2,24
